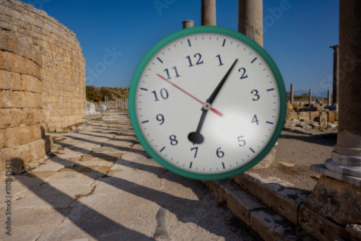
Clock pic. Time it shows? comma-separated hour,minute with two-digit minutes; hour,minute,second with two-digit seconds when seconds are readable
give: 7,07,53
